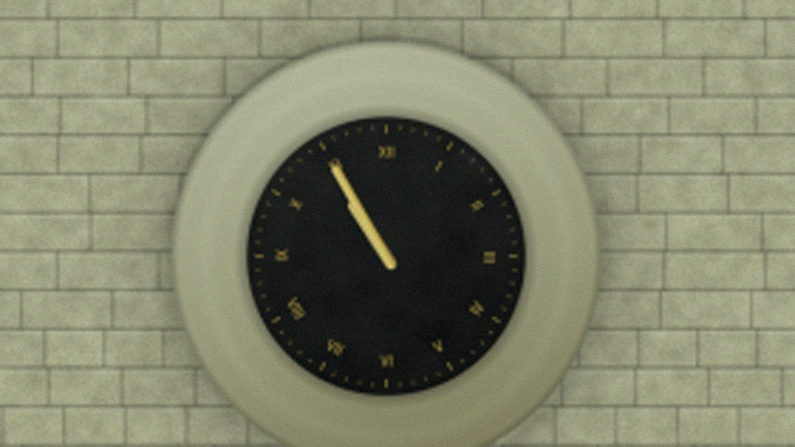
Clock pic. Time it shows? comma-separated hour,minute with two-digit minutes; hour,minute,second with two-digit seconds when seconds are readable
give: 10,55
